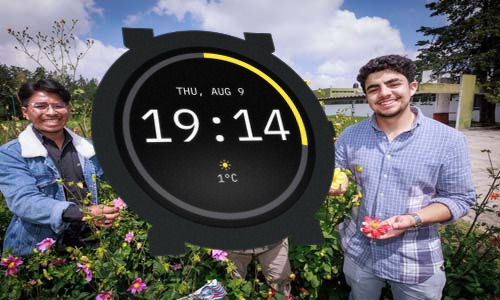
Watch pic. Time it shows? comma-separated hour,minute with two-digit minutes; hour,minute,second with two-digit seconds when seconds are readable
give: 19,14
